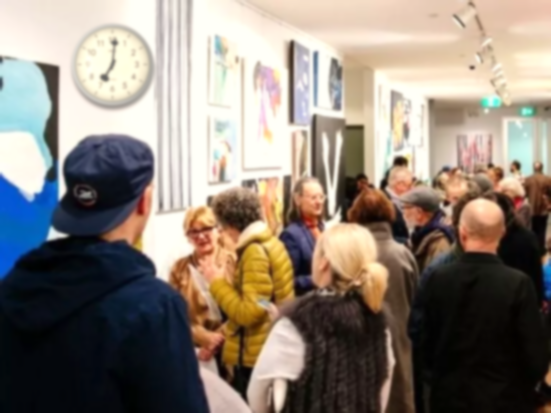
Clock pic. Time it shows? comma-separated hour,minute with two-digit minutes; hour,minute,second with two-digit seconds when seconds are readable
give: 7,01
